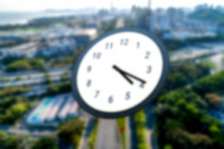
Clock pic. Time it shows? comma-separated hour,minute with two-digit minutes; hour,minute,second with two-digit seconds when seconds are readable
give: 4,19
